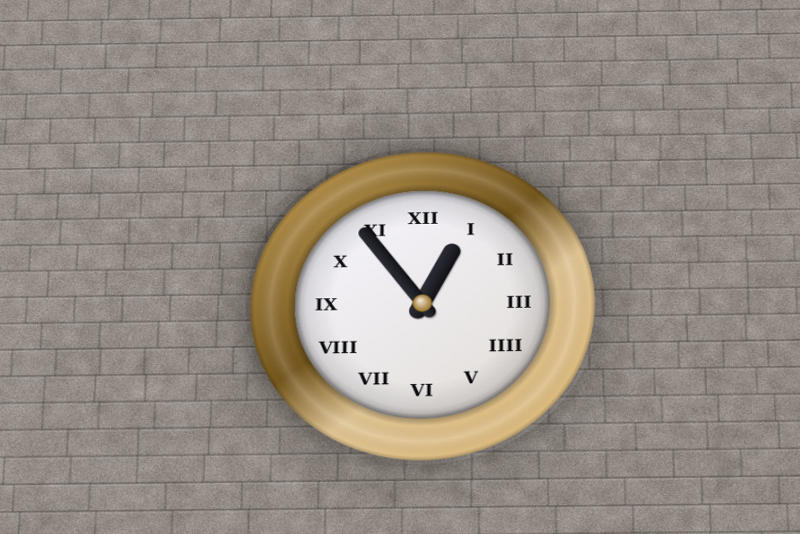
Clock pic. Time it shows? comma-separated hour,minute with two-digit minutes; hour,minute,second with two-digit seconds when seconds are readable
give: 12,54
